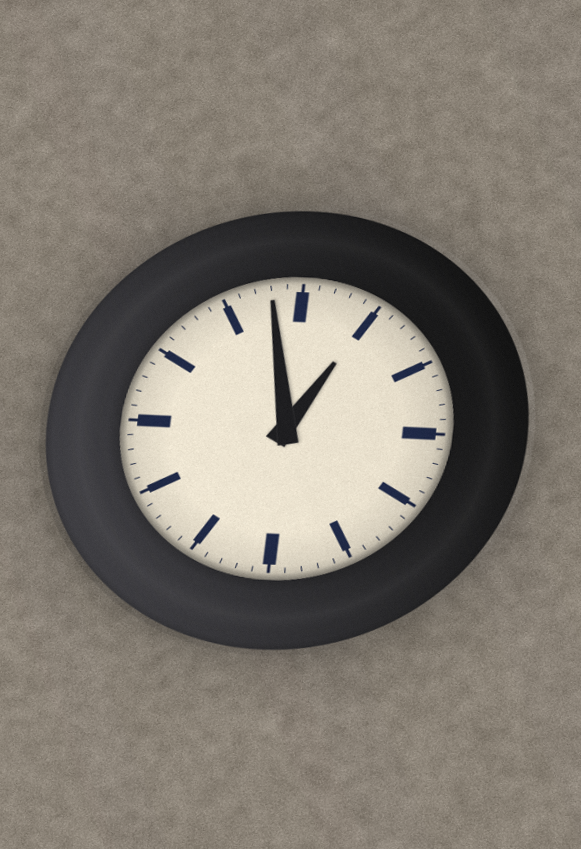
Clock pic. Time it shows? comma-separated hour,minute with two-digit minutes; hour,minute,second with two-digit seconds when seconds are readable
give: 12,58
